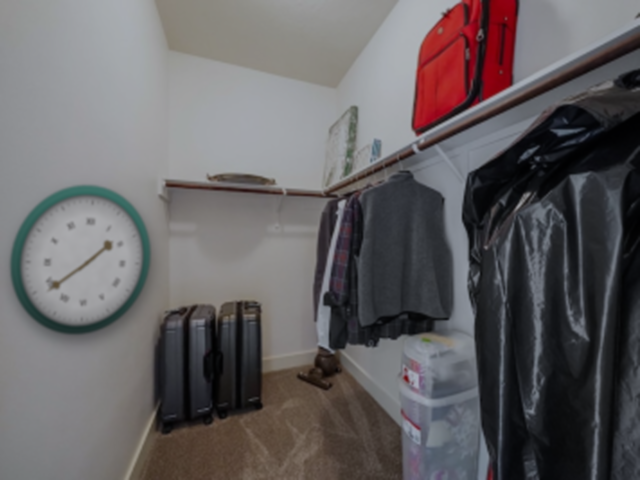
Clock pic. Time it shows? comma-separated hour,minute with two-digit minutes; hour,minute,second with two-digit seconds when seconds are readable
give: 1,39
